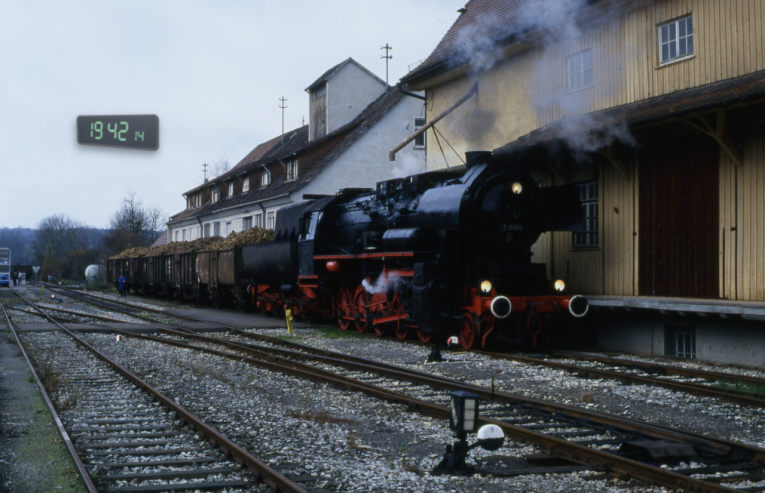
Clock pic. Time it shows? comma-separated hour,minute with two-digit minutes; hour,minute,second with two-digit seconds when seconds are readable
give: 19,42,14
